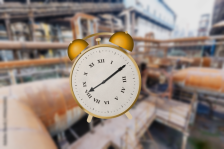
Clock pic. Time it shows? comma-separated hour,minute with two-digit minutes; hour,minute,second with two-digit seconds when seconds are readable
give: 8,10
